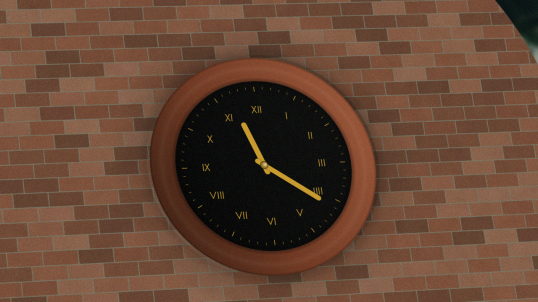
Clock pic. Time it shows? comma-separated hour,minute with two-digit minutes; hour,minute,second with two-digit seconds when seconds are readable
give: 11,21
